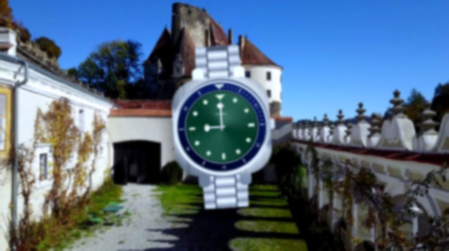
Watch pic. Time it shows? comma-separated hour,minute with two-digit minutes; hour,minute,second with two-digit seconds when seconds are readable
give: 9,00
